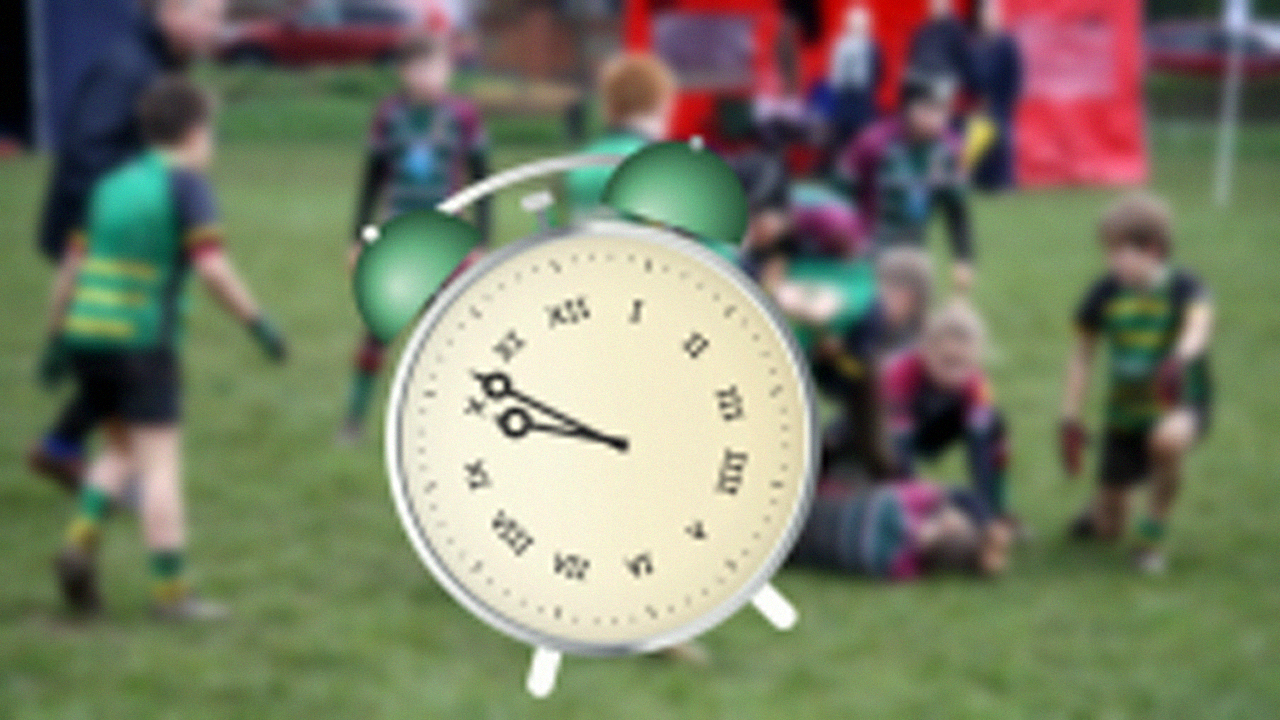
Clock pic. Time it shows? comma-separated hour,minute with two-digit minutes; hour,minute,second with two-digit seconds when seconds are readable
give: 9,52
